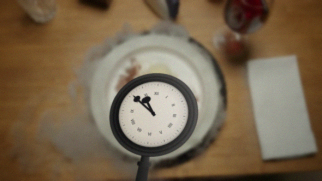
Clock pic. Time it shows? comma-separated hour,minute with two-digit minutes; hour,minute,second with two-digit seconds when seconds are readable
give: 10,51
